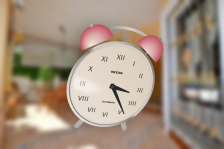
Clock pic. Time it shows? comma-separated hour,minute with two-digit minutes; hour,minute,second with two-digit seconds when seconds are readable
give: 3,24
